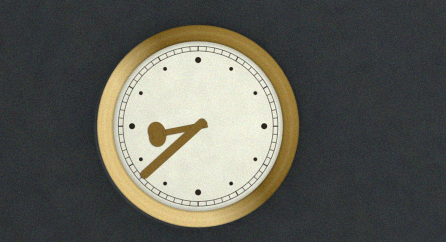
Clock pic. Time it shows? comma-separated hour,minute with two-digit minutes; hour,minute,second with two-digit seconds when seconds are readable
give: 8,38
